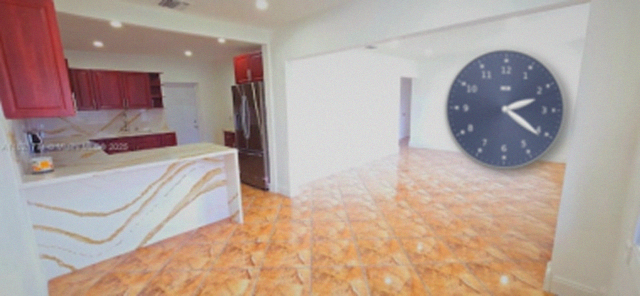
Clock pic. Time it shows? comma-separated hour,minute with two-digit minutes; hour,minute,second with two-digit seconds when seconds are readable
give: 2,21
